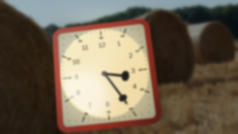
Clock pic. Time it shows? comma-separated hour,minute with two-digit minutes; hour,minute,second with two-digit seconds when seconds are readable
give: 3,25
